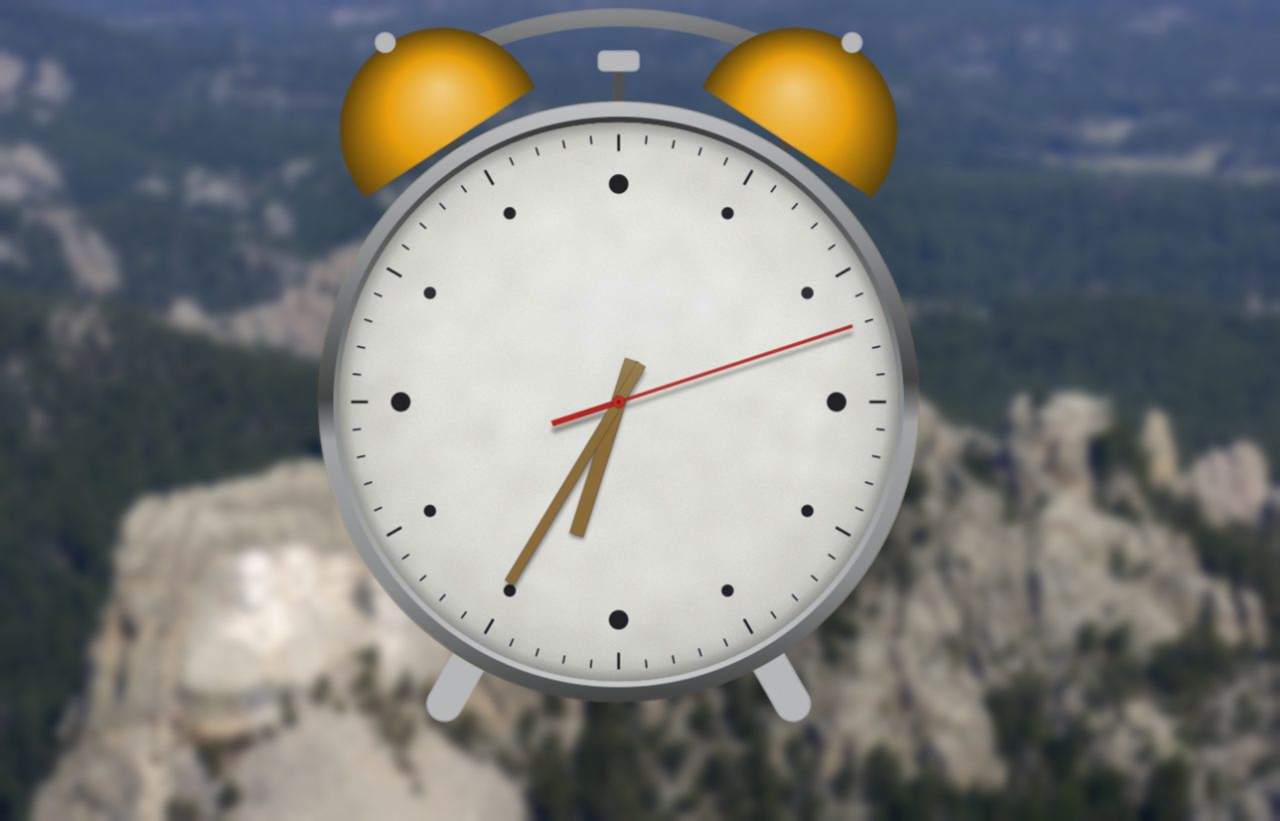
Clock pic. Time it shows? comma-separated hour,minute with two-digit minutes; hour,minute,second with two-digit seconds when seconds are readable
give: 6,35,12
